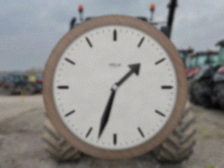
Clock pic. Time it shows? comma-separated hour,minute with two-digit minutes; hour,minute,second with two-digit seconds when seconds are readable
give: 1,33
